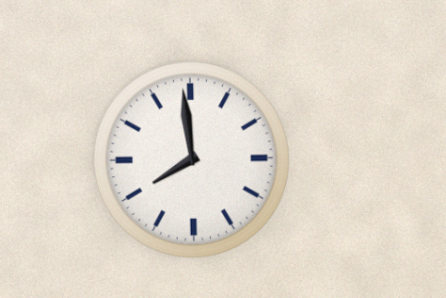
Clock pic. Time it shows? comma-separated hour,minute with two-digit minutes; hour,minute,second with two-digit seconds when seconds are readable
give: 7,59
